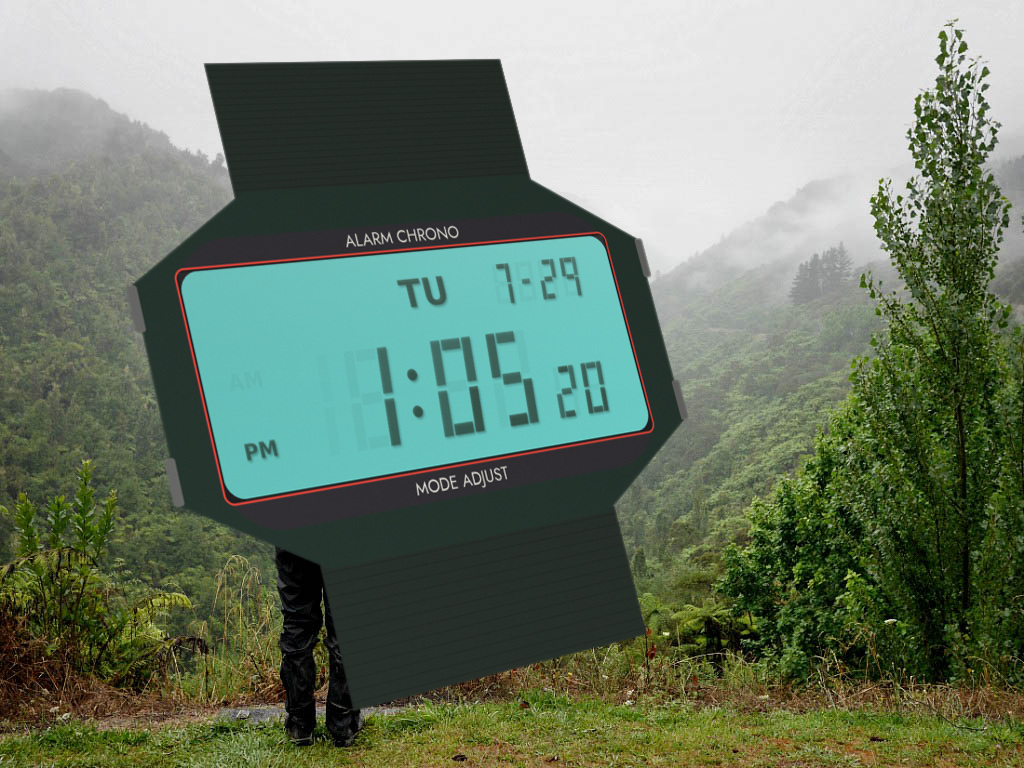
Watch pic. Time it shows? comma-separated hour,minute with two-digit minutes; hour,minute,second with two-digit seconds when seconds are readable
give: 1,05,20
